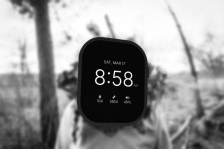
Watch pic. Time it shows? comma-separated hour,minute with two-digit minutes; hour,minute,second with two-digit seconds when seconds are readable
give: 8,58
